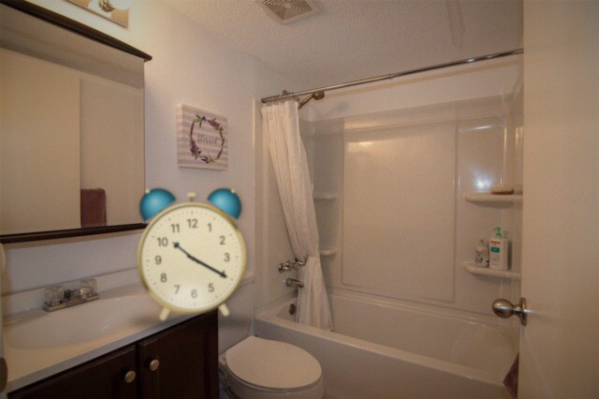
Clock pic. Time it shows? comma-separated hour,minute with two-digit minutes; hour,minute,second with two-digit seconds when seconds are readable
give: 10,20
